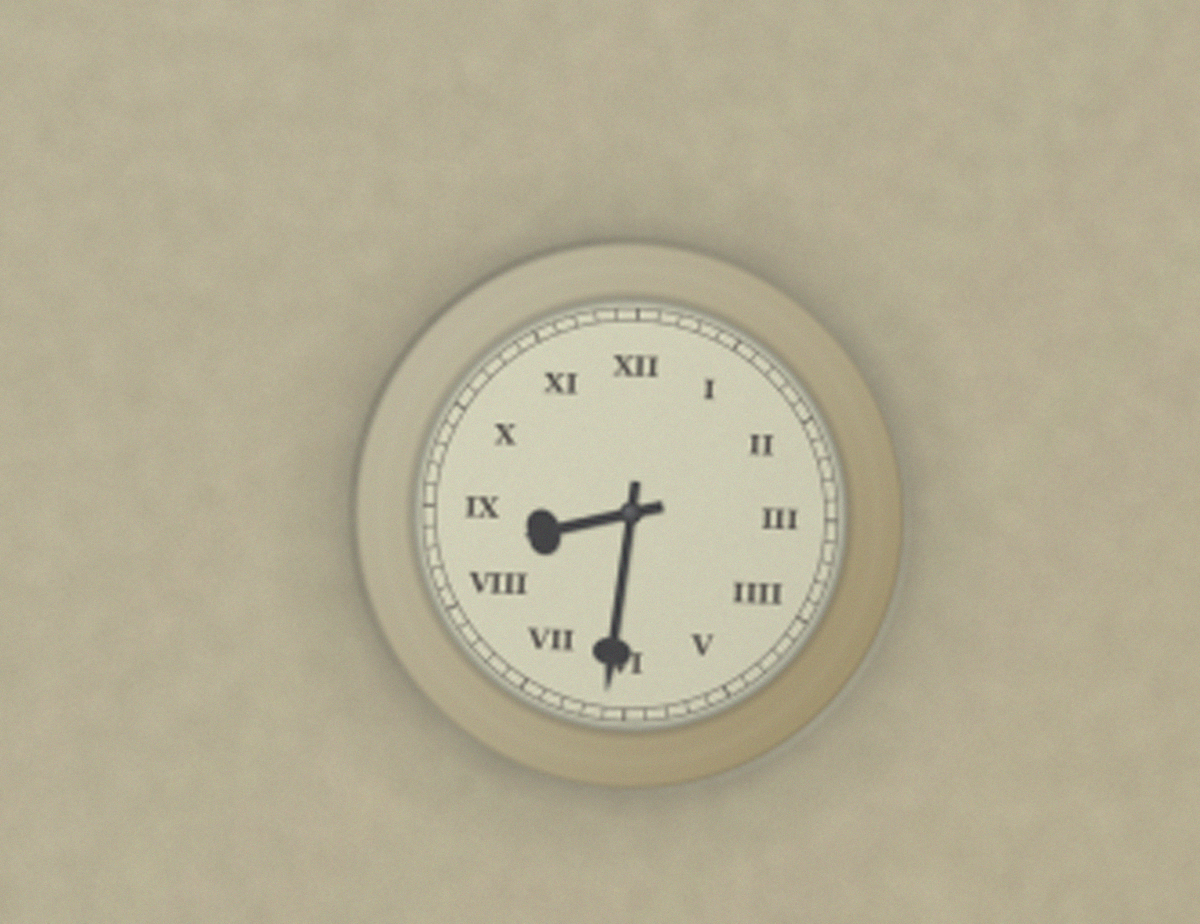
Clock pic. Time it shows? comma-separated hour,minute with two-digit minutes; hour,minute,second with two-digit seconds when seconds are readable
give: 8,31
